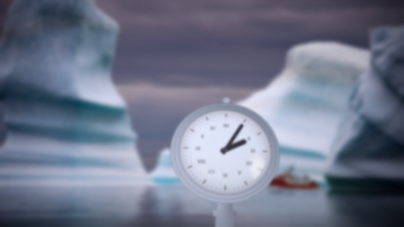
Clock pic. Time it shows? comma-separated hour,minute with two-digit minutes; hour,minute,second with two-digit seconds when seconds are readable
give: 2,05
